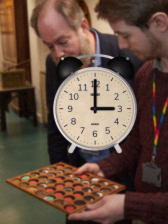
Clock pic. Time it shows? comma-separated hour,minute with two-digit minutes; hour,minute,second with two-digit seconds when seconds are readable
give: 3,00
